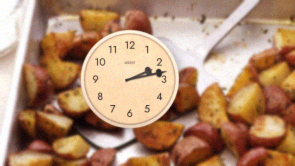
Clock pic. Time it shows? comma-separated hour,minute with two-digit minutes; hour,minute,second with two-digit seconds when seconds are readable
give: 2,13
